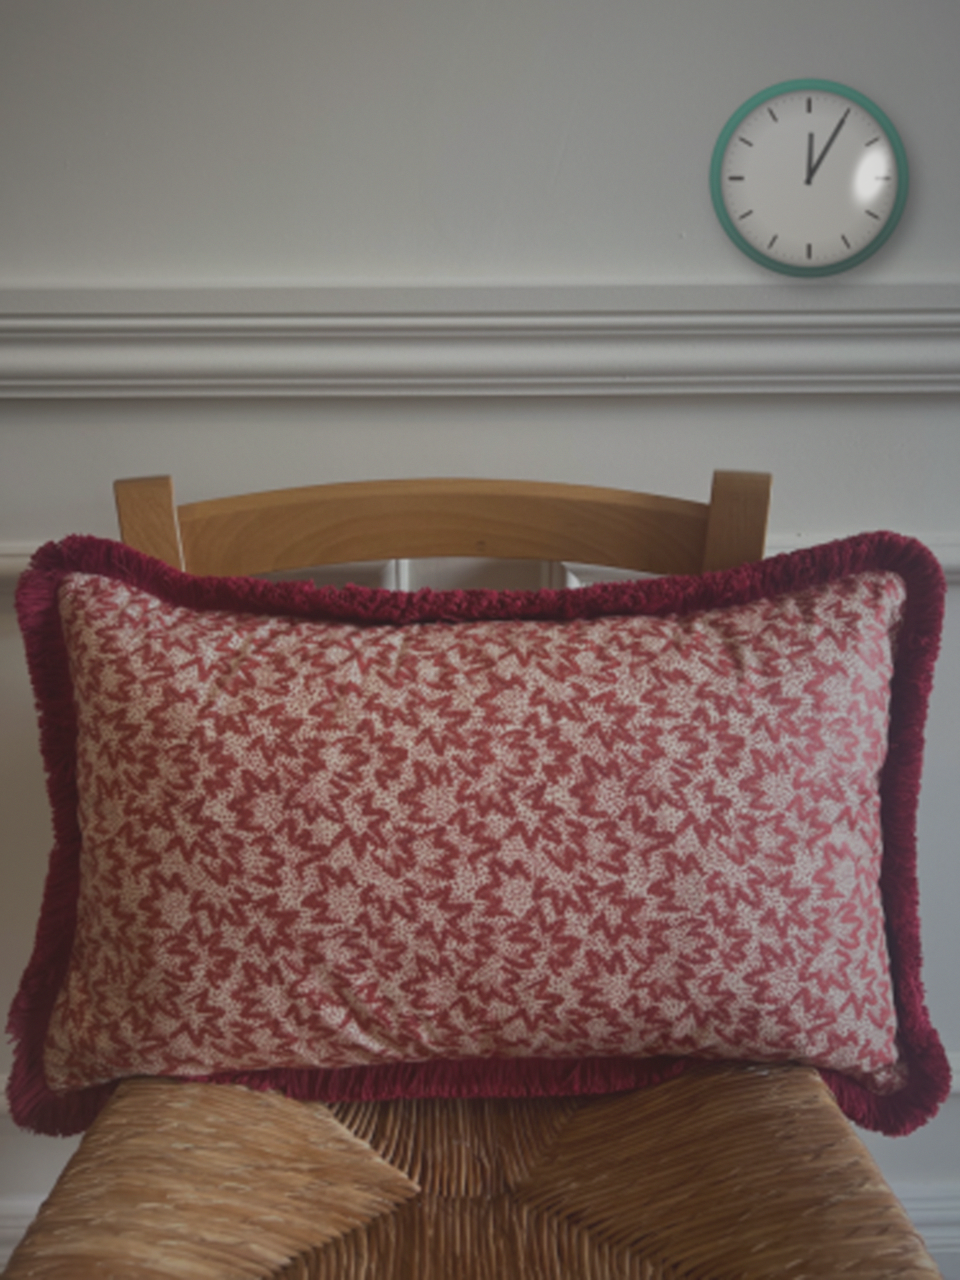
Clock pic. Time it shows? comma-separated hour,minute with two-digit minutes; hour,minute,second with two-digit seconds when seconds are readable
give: 12,05
